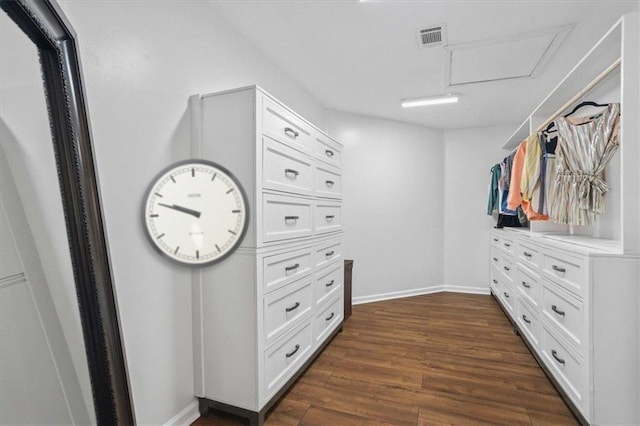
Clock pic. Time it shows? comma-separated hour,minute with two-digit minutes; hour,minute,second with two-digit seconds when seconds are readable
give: 9,48
